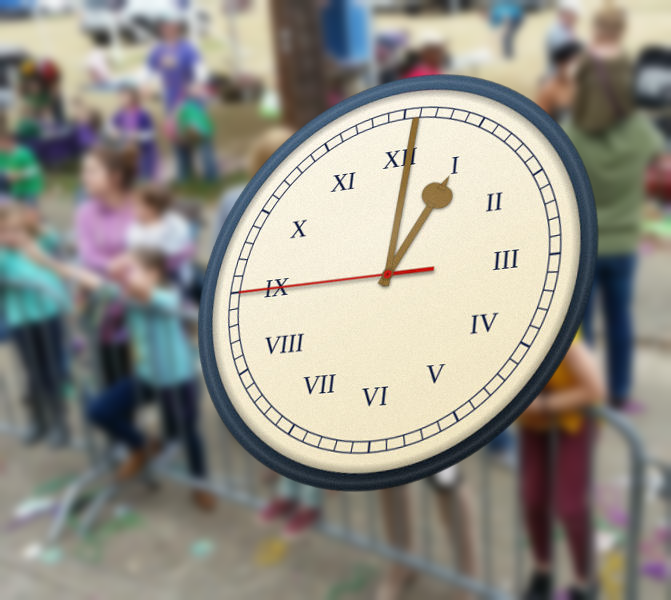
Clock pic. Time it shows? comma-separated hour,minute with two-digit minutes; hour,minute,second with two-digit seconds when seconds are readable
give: 1,00,45
